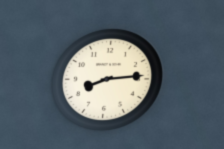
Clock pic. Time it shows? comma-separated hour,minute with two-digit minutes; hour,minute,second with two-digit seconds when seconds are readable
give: 8,14
